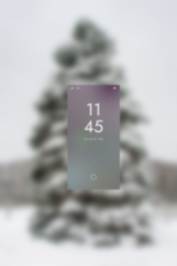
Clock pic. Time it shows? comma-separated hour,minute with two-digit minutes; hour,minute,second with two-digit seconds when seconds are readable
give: 11,45
